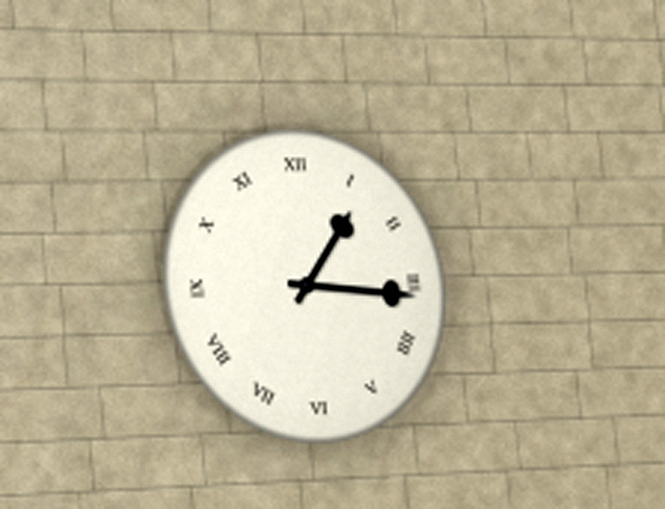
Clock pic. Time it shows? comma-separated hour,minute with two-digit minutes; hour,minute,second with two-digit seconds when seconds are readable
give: 1,16
